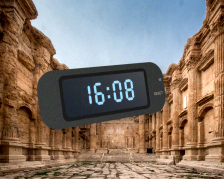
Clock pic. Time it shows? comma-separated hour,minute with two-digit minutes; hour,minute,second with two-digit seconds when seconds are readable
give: 16,08
